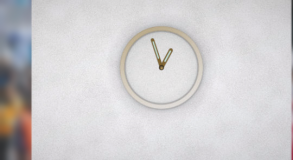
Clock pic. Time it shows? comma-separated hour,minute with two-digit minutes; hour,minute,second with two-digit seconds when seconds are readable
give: 12,57
